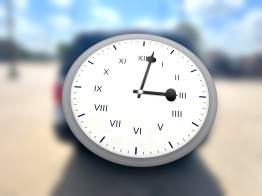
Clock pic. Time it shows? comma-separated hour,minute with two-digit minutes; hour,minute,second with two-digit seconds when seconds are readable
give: 3,02
